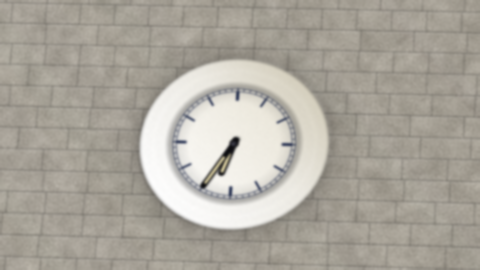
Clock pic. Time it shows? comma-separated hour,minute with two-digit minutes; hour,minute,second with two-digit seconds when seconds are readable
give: 6,35
